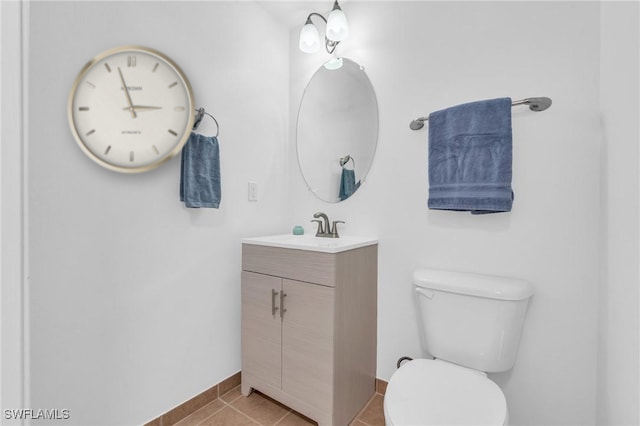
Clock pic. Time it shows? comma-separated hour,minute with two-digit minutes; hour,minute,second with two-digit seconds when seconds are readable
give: 2,57
